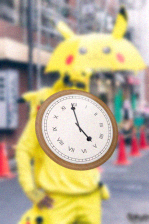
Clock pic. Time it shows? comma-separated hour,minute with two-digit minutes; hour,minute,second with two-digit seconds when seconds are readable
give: 4,59
